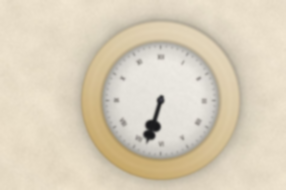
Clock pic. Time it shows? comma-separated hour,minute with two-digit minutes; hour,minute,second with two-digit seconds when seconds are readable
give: 6,33
